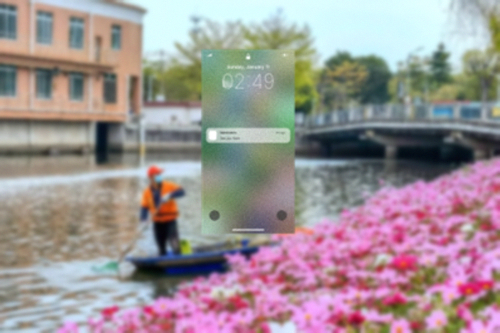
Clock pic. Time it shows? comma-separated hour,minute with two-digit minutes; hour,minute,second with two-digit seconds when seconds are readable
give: 2,49
